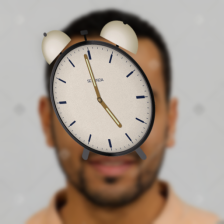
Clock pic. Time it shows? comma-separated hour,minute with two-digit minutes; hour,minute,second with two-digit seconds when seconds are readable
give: 4,59
